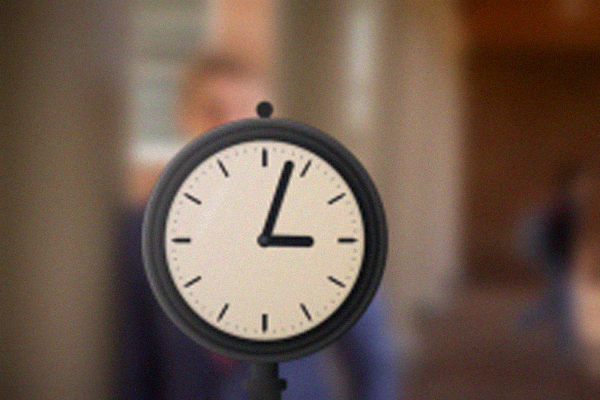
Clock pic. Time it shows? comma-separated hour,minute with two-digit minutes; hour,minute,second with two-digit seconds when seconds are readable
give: 3,03
